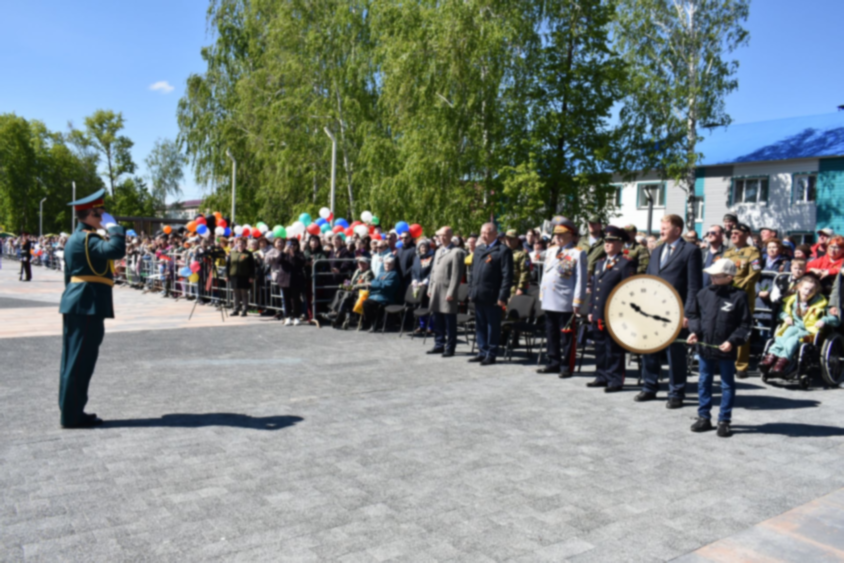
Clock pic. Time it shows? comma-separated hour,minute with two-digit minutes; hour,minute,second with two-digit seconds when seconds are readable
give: 10,18
